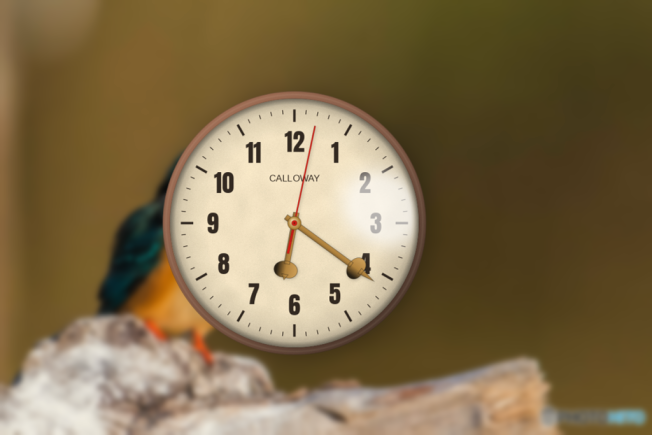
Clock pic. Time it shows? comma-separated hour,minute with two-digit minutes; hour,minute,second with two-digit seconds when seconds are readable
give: 6,21,02
